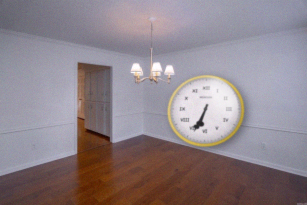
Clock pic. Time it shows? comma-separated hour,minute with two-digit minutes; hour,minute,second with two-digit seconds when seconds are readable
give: 6,34
